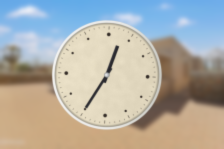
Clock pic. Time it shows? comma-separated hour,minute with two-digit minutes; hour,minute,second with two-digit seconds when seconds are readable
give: 12,35
